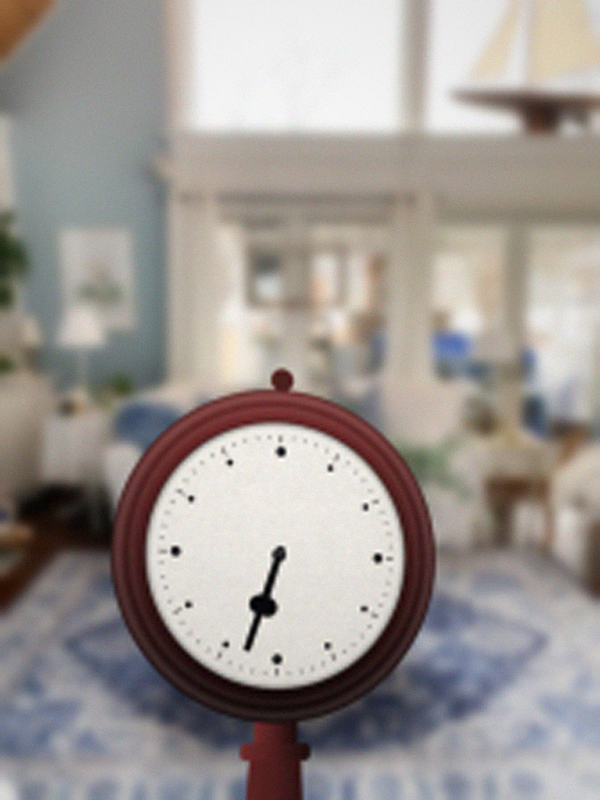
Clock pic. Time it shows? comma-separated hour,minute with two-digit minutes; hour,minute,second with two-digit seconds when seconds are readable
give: 6,33
